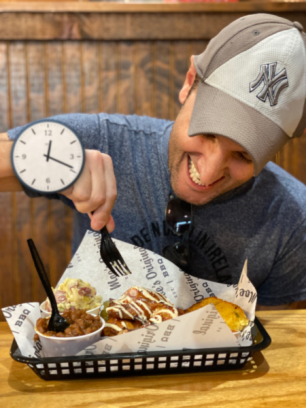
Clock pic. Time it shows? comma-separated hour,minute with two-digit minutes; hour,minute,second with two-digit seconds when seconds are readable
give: 12,19
